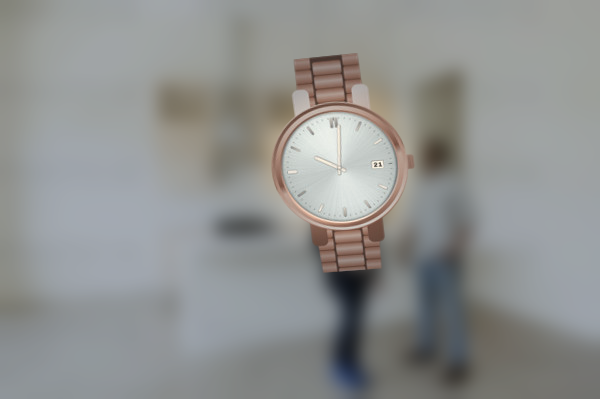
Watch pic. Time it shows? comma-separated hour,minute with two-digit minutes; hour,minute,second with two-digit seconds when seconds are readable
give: 10,01
